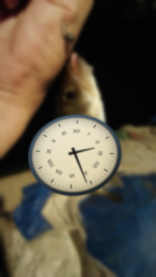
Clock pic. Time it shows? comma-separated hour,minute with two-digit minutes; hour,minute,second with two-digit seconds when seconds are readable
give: 2,26
